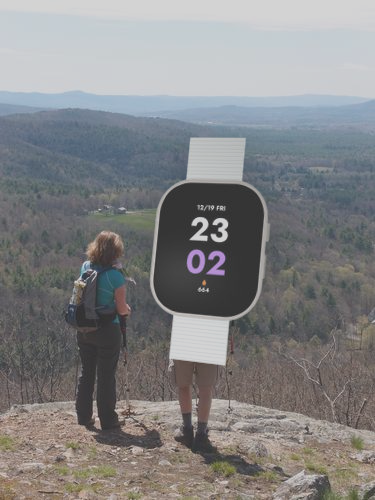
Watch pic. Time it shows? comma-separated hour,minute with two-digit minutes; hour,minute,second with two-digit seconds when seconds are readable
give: 23,02
